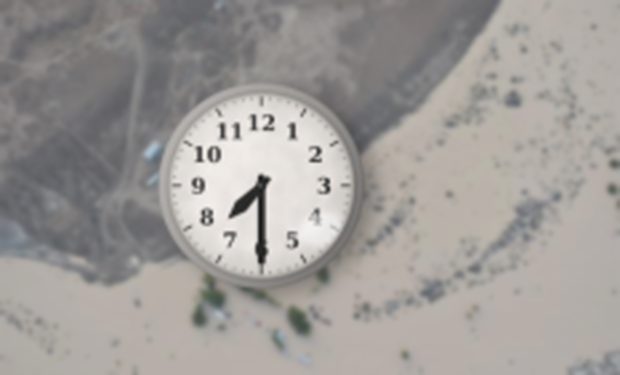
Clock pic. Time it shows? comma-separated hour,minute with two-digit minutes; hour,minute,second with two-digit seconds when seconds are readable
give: 7,30
